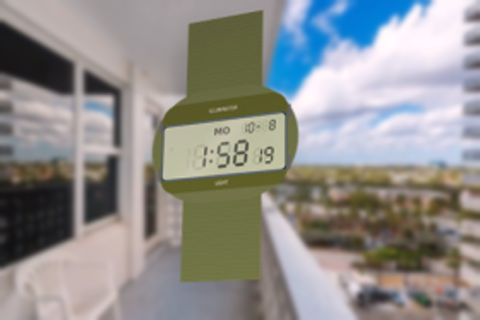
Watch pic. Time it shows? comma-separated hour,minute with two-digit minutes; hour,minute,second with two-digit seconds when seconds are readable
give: 1,58,19
